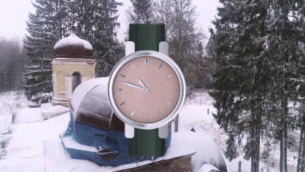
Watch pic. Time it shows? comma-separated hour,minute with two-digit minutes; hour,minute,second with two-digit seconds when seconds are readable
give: 10,48
